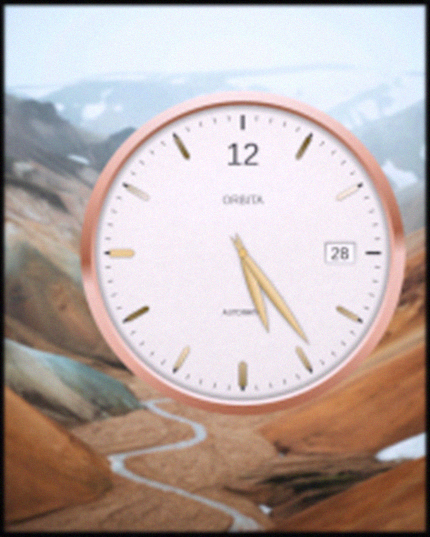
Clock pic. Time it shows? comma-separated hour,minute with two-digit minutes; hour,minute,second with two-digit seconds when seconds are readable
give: 5,24
